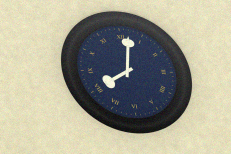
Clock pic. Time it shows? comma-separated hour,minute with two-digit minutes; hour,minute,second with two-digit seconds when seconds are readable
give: 8,02
